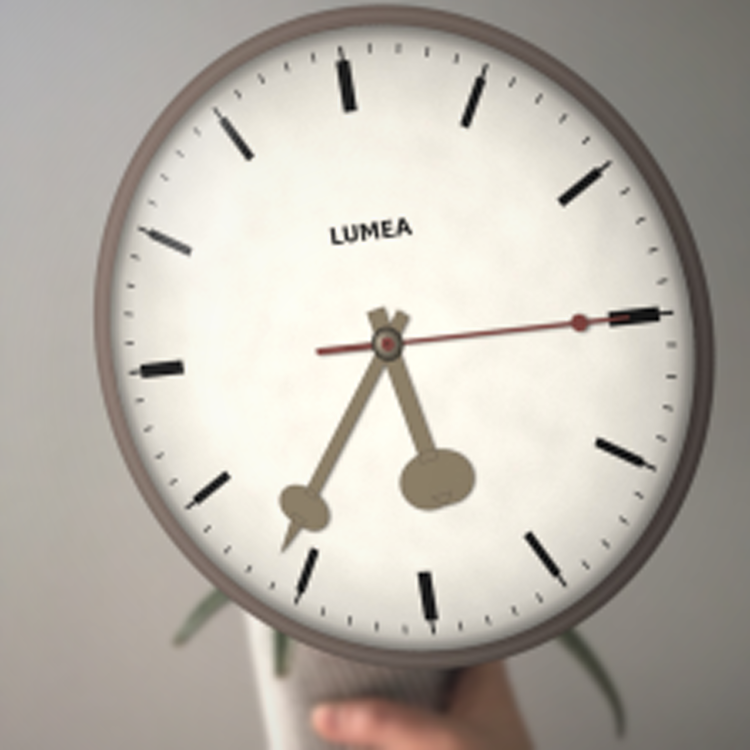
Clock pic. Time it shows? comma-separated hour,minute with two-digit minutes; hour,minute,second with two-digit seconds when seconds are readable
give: 5,36,15
